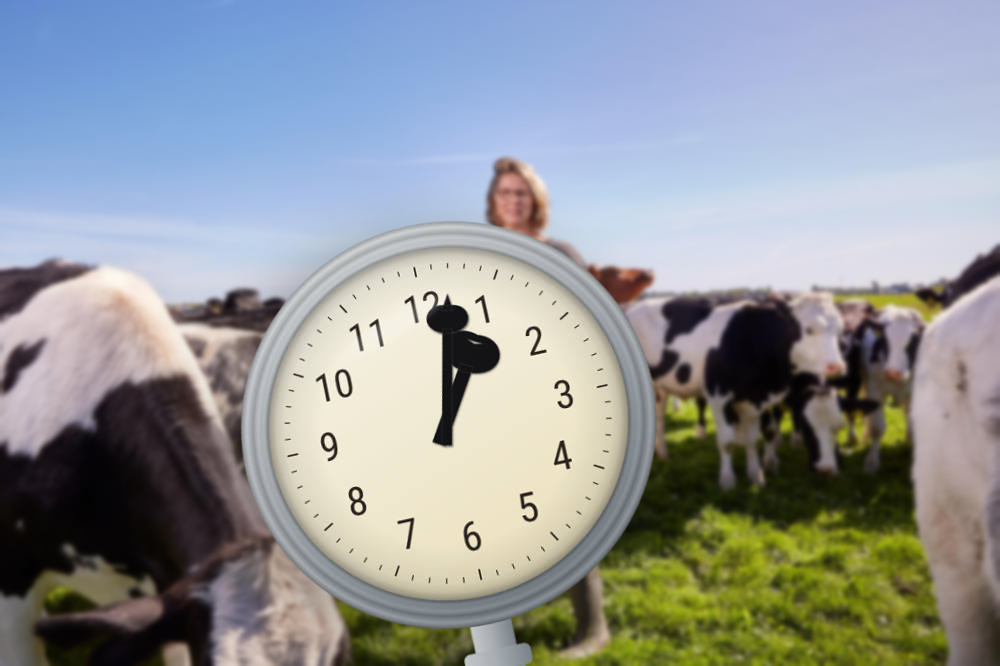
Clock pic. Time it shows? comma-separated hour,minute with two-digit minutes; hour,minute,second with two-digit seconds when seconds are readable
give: 1,02
